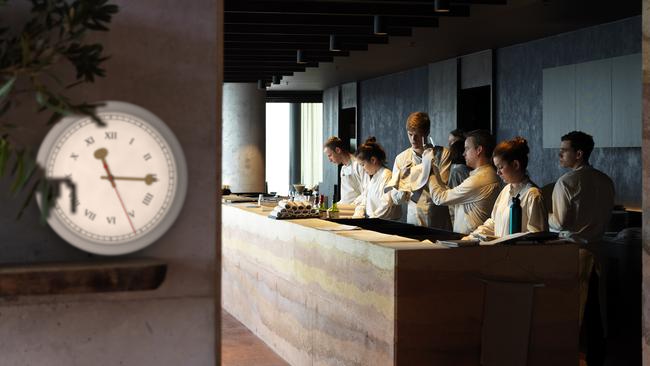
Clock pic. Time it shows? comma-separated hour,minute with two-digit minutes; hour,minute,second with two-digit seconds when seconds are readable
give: 11,15,26
